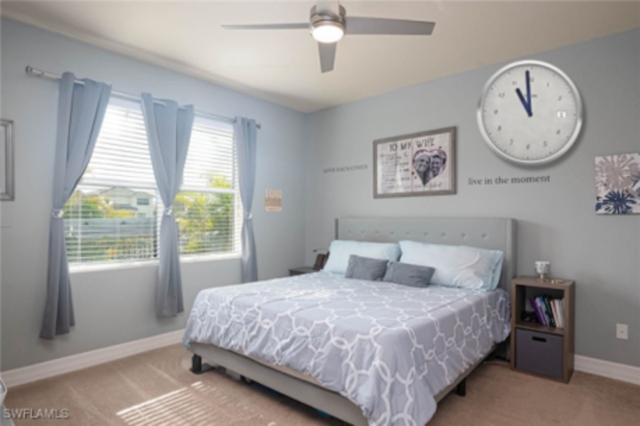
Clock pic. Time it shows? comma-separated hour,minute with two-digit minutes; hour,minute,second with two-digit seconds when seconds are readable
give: 10,59
